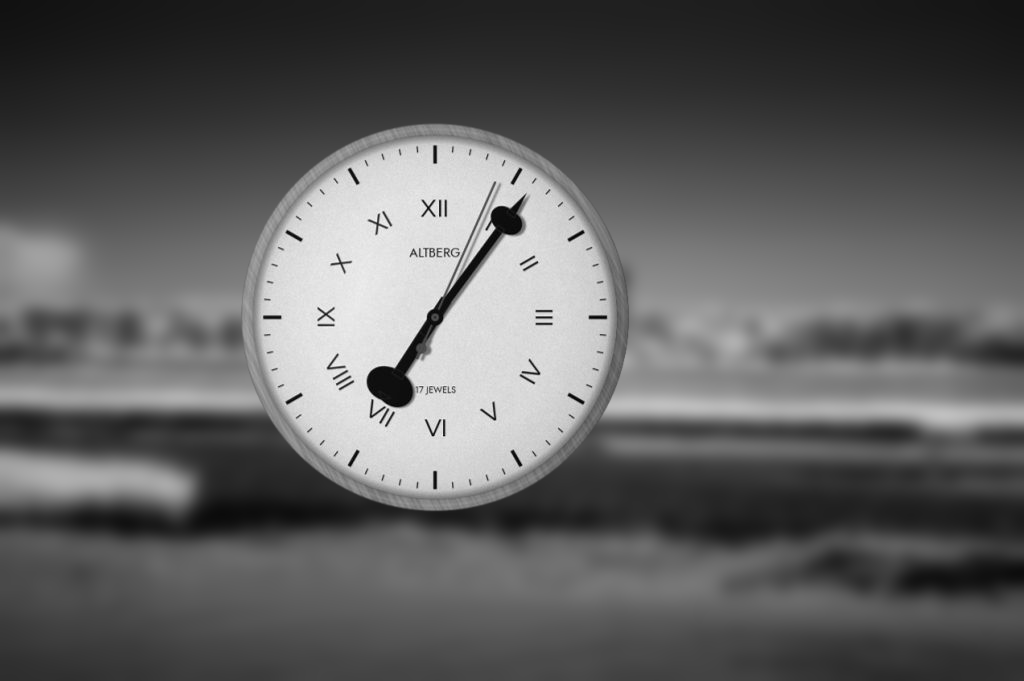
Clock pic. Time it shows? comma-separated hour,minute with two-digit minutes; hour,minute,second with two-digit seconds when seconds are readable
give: 7,06,04
